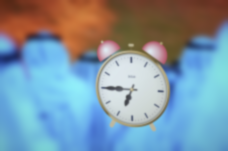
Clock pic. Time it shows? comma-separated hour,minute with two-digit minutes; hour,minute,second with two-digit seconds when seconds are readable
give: 6,45
